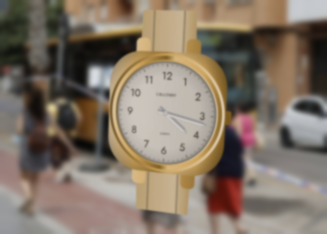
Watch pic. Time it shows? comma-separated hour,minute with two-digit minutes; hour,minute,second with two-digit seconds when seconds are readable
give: 4,17
